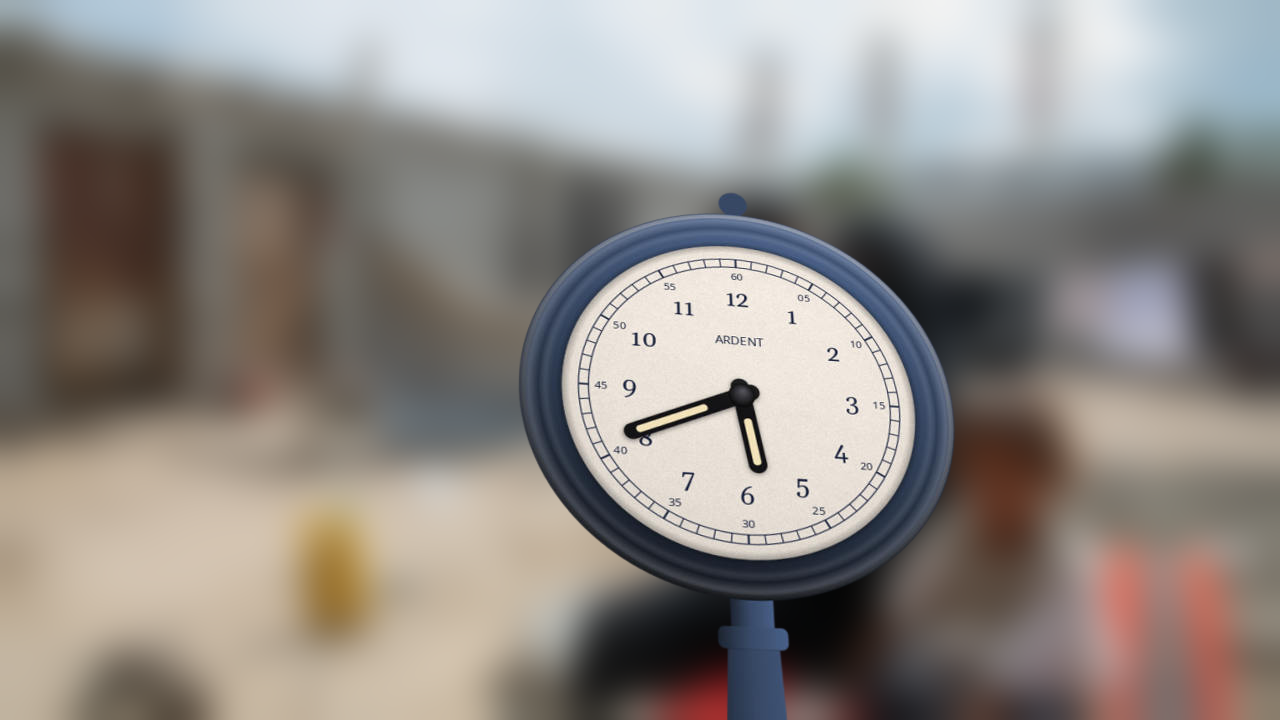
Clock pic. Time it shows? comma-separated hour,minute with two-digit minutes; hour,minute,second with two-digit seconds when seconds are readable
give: 5,41
